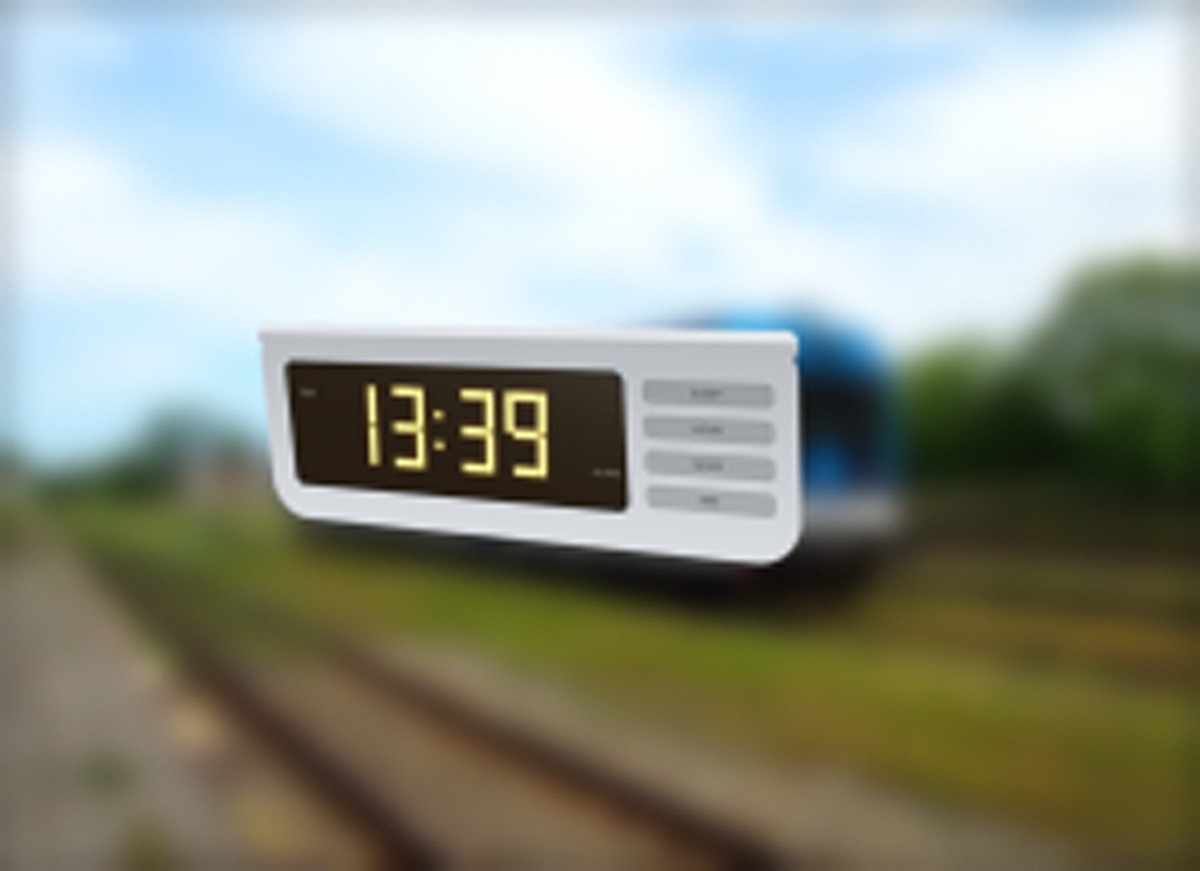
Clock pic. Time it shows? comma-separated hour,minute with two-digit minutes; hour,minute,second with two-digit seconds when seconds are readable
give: 13,39
